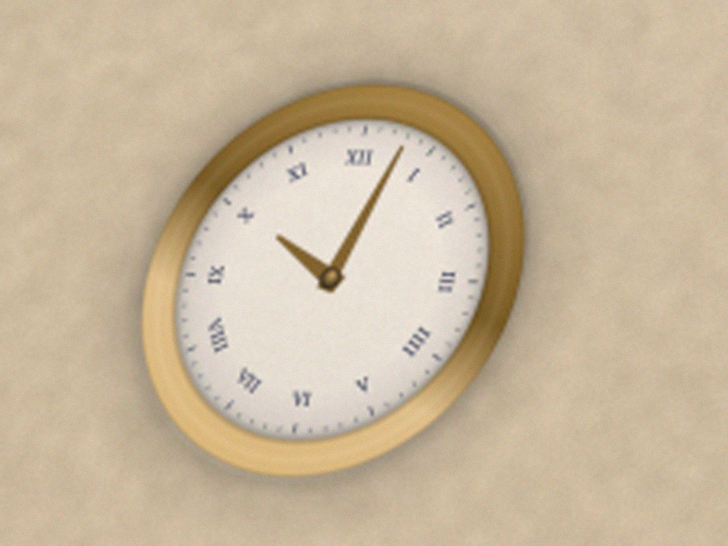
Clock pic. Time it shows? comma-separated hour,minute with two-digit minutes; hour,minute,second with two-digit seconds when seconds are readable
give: 10,03
